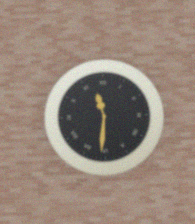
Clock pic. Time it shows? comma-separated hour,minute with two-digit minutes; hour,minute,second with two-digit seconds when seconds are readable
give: 11,31
